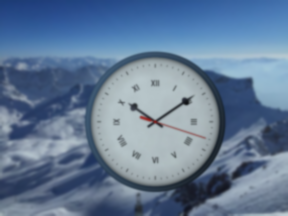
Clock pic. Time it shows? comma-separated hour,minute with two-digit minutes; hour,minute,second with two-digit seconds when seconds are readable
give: 10,09,18
